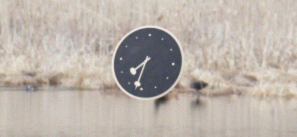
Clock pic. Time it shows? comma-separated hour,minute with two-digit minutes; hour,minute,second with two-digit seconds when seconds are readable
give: 7,32
